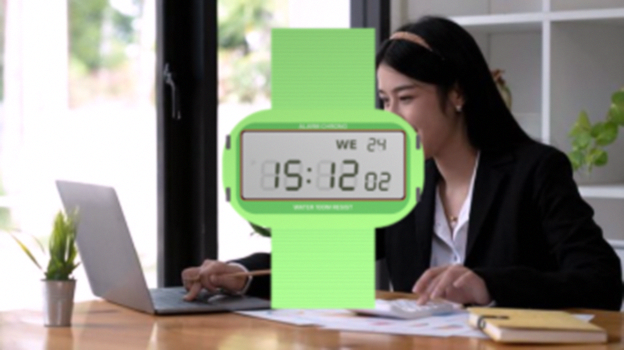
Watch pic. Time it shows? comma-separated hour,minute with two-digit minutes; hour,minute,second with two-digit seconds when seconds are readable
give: 15,12,02
